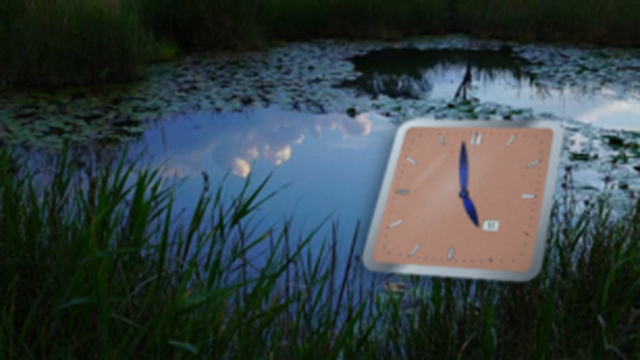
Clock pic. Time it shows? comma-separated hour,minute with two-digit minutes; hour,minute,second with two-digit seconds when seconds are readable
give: 4,58
